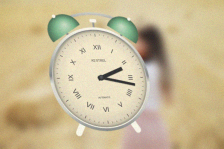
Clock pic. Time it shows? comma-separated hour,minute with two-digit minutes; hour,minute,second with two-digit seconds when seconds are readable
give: 2,17
